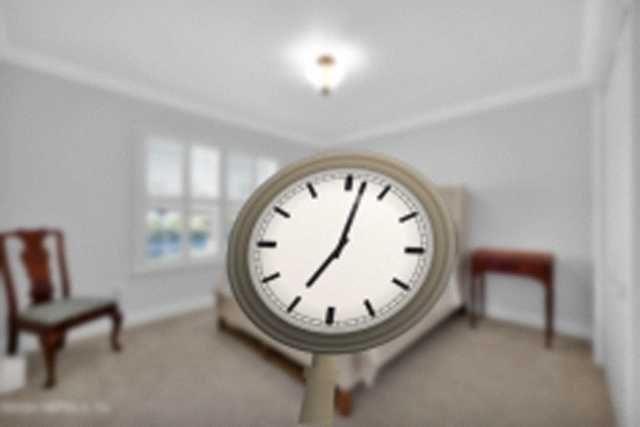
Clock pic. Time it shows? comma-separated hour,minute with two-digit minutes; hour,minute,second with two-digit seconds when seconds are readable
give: 7,02
